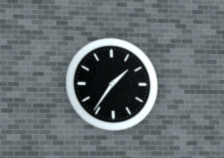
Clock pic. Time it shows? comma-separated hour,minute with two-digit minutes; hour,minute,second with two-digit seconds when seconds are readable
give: 1,36
